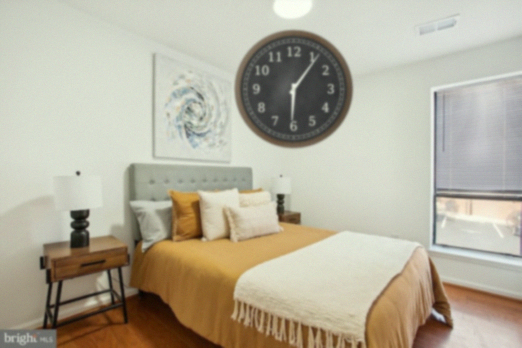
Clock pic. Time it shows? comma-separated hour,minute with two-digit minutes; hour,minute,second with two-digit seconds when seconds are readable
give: 6,06
